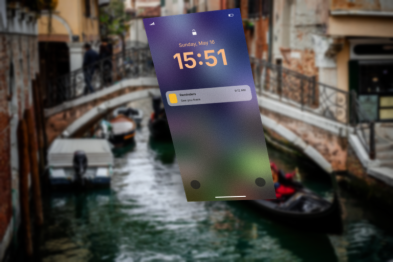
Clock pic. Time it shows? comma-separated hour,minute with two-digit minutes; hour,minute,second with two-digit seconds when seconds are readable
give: 15,51
